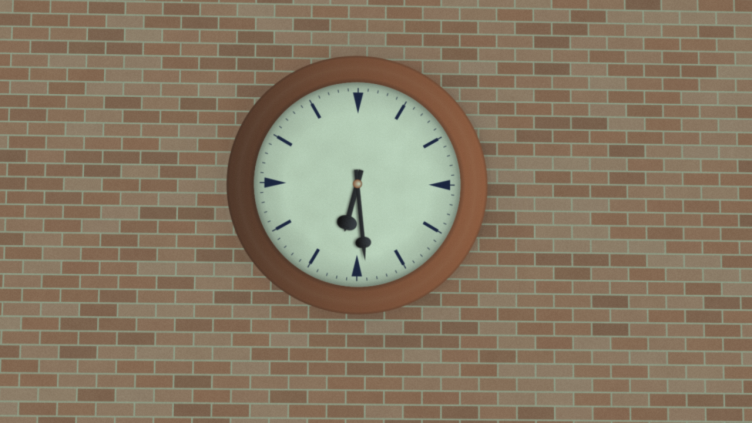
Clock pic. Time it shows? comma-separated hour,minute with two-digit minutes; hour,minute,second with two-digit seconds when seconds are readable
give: 6,29
